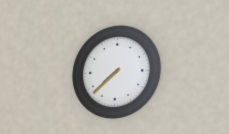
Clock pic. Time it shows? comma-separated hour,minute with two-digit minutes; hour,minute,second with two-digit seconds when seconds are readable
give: 7,38
